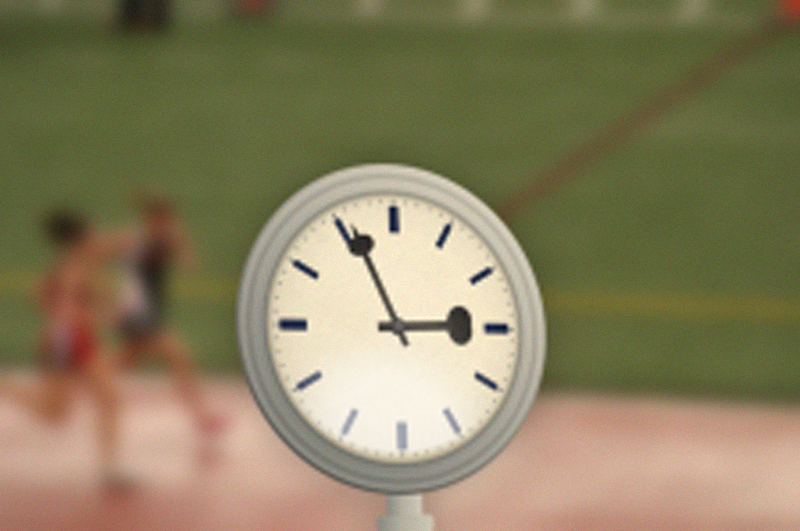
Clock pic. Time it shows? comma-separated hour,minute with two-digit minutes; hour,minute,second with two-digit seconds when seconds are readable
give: 2,56
